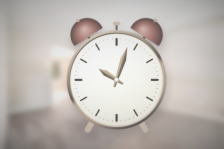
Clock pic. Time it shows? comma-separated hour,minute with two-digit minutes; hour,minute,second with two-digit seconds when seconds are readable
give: 10,03
